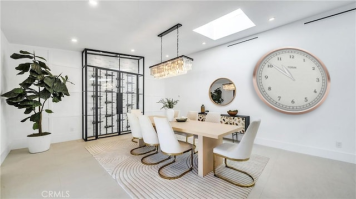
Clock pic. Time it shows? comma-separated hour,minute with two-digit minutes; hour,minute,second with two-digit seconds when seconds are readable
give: 10,51
